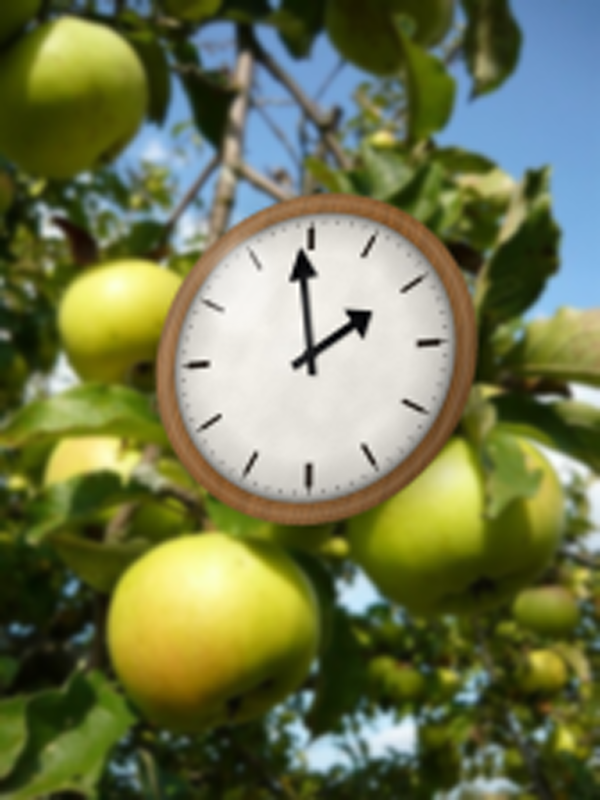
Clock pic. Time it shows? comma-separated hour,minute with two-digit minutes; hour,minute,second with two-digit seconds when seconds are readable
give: 1,59
